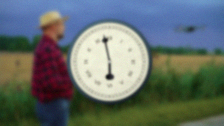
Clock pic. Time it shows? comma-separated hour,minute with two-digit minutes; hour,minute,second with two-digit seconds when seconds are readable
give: 5,58
